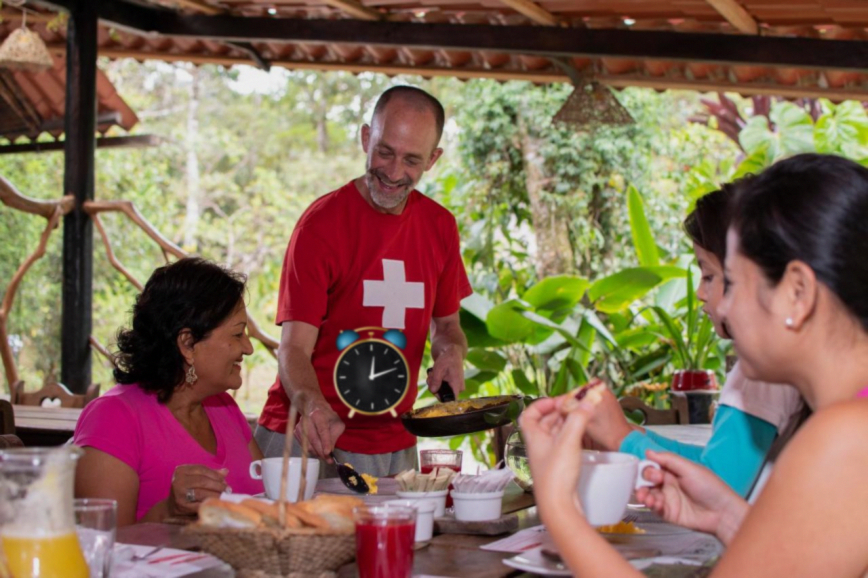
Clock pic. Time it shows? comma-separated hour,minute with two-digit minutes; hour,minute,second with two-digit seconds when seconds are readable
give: 12,12
